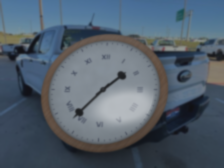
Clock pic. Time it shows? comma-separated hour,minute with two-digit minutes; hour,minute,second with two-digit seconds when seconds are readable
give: 1,37
